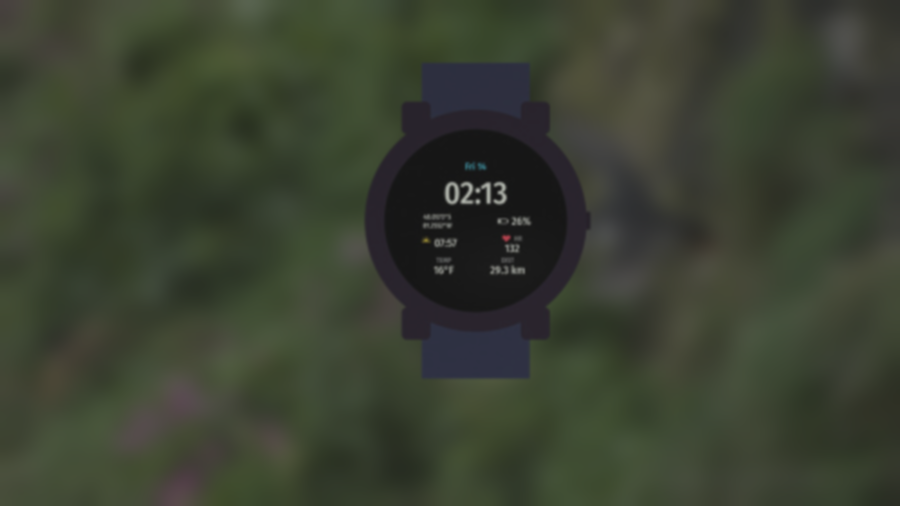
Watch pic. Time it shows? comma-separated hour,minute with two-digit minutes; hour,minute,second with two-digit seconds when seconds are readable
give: 2,13
